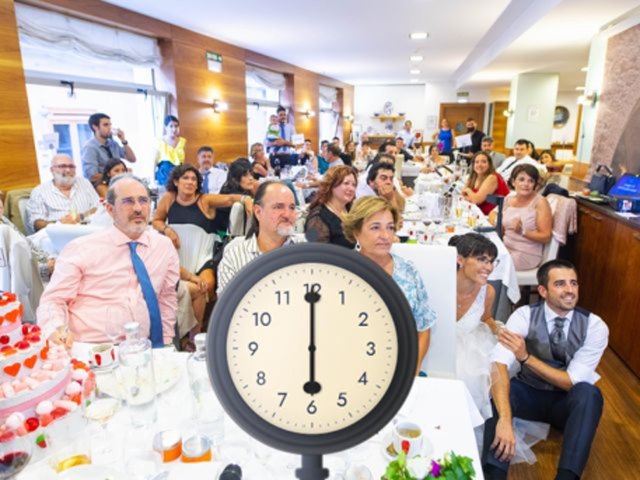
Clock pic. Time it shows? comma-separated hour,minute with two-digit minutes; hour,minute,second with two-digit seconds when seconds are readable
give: 6,00
